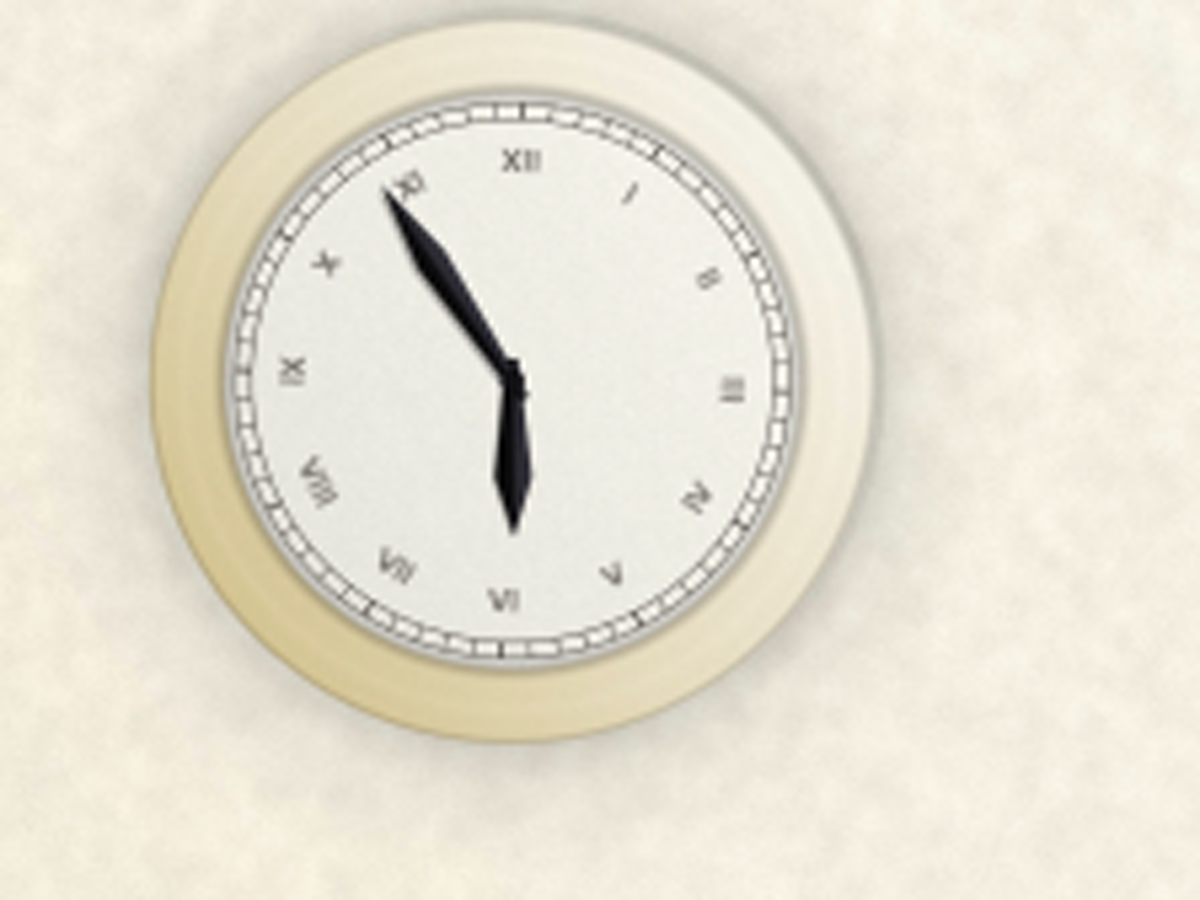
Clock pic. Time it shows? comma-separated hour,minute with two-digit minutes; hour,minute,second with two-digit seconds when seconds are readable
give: 5,54
